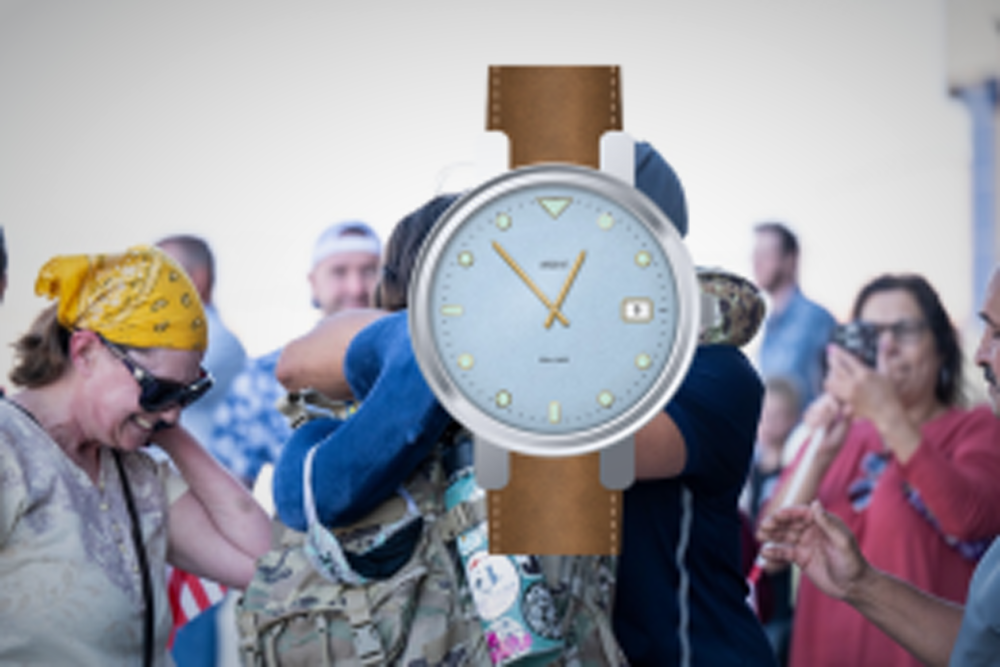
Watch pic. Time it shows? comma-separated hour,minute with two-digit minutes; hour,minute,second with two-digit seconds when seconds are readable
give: 12,53
